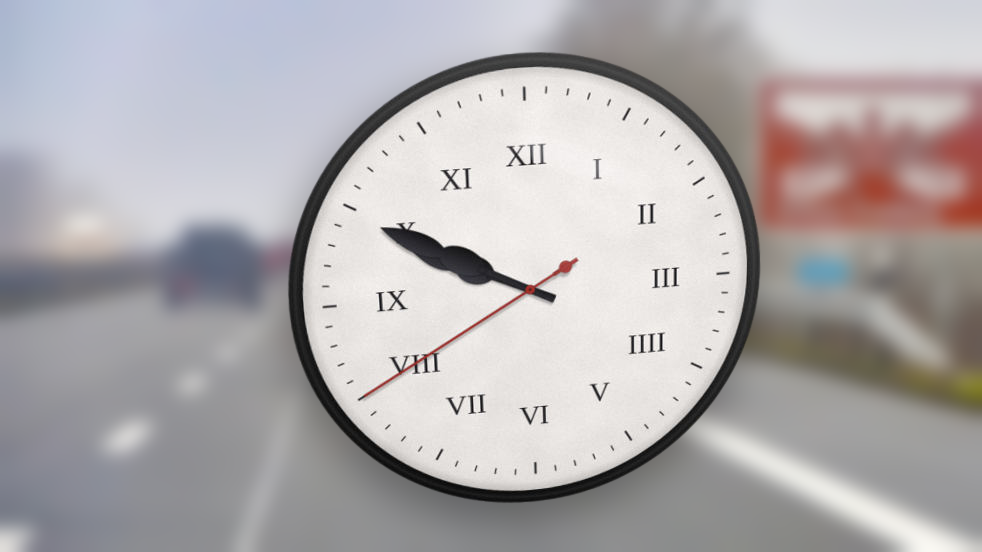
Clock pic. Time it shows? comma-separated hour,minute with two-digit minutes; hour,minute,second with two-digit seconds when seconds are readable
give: 9,49,40
